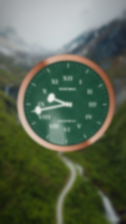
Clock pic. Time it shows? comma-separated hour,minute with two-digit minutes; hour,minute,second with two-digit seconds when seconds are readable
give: 9,43
